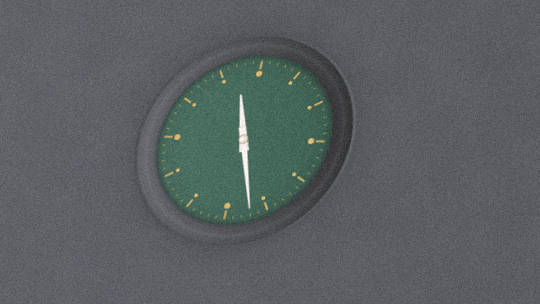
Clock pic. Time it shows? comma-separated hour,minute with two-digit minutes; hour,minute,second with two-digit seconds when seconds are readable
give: 11,27
